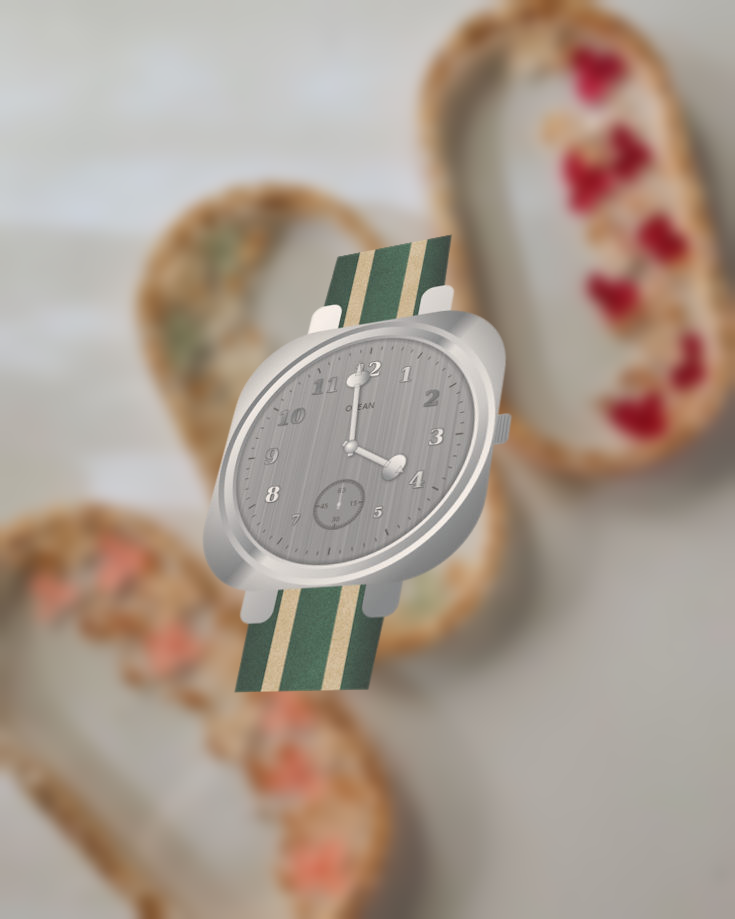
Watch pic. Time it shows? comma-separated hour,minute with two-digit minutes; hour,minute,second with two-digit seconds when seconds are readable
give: 3,59
